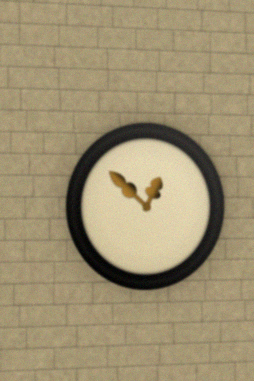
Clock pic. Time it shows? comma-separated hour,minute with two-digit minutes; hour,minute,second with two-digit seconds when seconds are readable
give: 12,52
